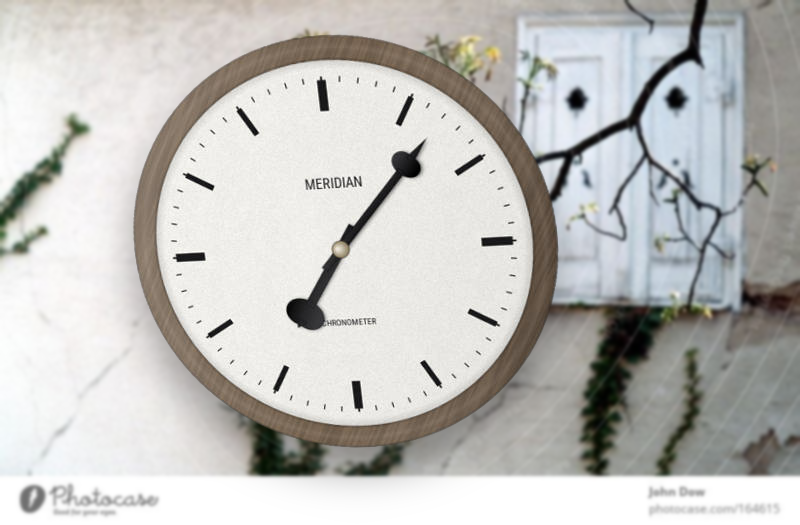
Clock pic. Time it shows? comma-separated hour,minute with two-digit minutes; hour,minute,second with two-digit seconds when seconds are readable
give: 7,07
